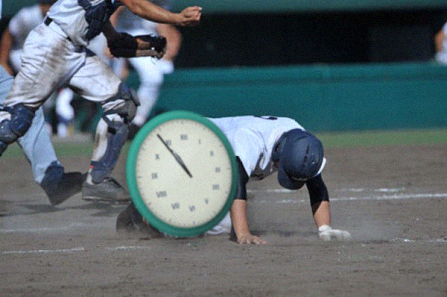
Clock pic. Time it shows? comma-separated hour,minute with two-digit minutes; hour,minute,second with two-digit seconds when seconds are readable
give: 10,54
